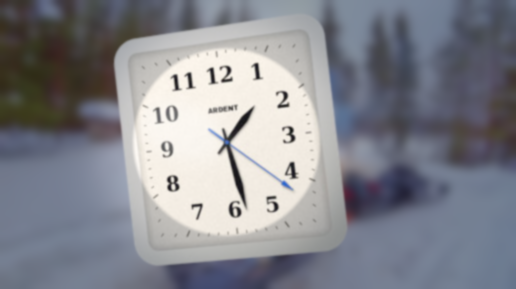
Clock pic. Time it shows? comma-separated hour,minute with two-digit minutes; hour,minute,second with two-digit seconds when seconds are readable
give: 1,28,22
